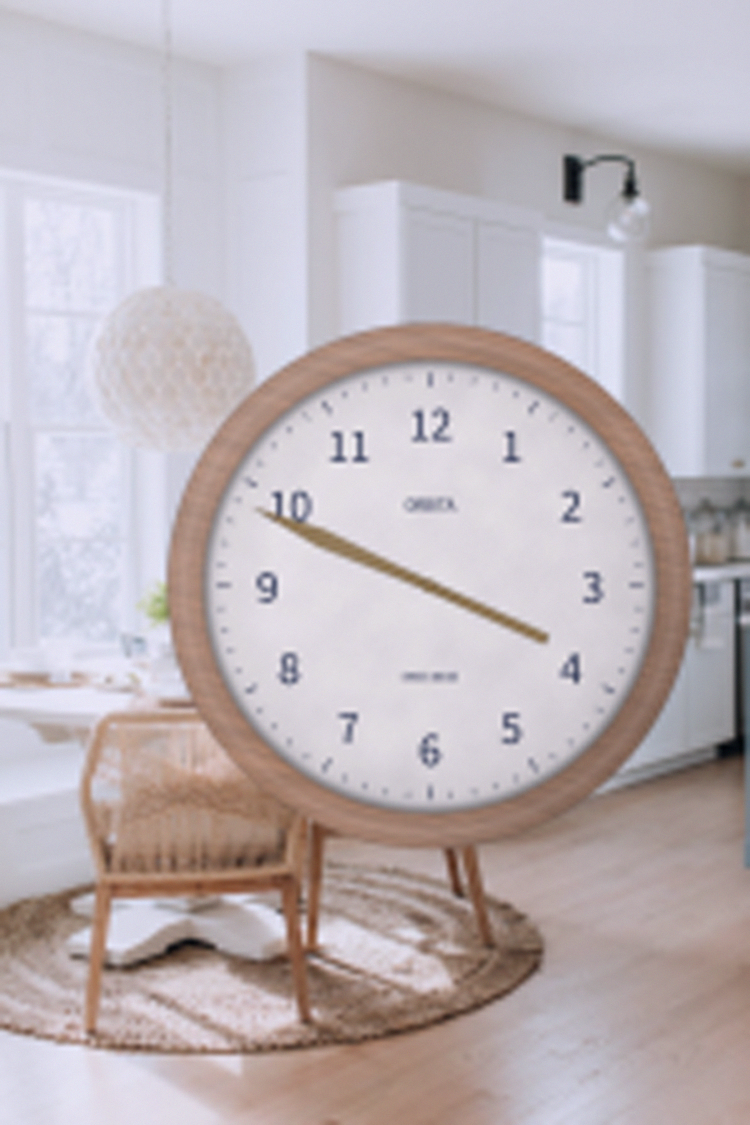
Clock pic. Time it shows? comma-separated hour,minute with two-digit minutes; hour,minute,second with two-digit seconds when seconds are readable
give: 3,49
